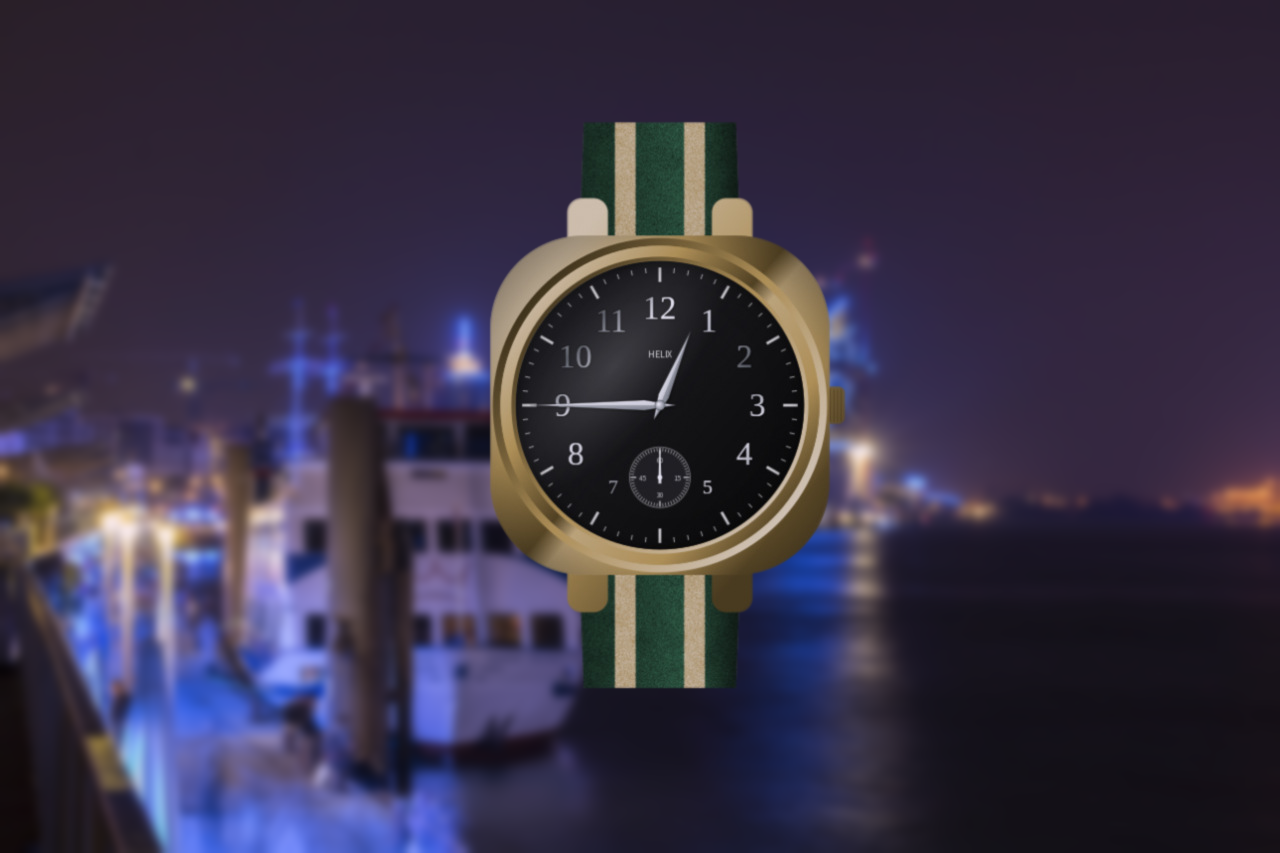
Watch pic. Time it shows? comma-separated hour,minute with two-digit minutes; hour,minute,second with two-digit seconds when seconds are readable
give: 12,45
